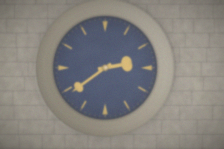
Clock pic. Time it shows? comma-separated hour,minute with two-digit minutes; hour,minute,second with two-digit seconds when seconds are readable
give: 2,39
